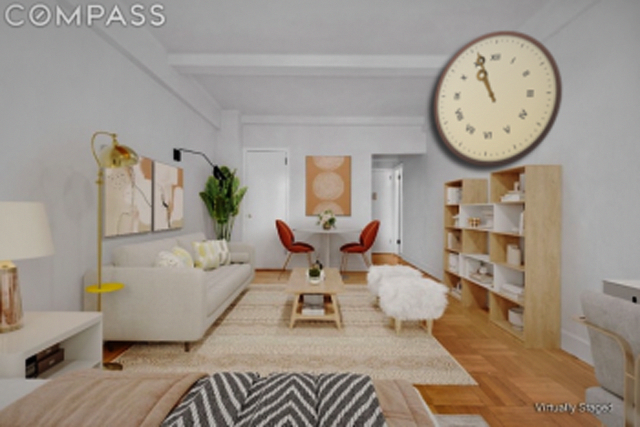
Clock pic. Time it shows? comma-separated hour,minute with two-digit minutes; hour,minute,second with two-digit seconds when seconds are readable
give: 10,56
